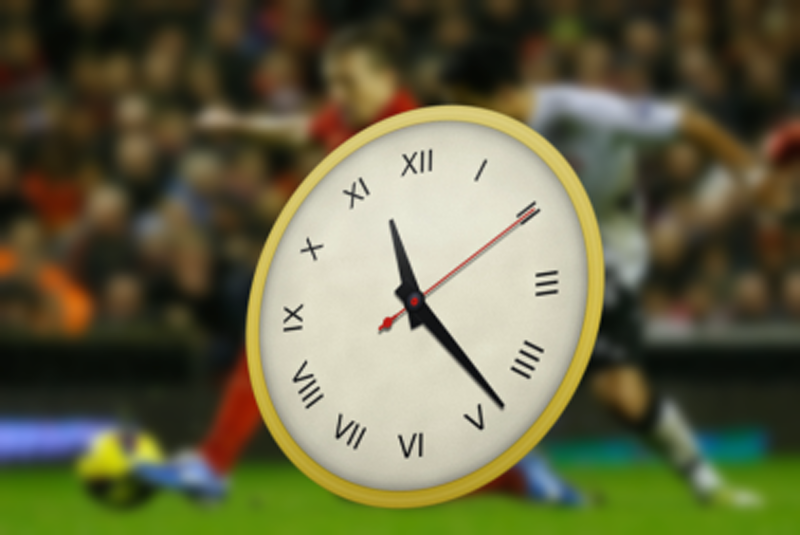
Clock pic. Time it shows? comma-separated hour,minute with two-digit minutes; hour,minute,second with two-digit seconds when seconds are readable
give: 11,23,10
